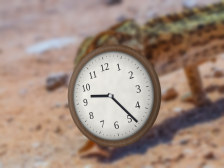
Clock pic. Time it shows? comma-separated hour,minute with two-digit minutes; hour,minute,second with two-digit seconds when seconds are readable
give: 9,24
